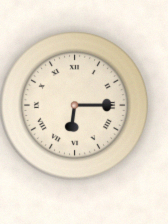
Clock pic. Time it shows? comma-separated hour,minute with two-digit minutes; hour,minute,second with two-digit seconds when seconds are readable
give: 6,15
